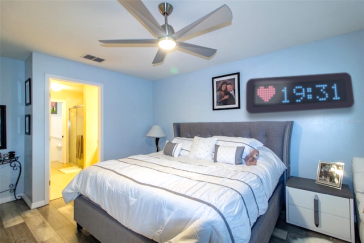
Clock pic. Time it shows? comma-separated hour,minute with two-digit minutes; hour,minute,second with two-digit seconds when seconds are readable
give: 19,31
